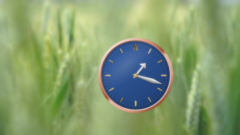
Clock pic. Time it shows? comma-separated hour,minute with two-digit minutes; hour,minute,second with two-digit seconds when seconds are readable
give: 1,18
